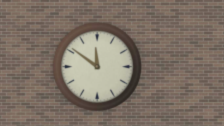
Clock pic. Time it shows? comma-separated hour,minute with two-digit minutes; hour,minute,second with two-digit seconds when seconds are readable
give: 11,51
